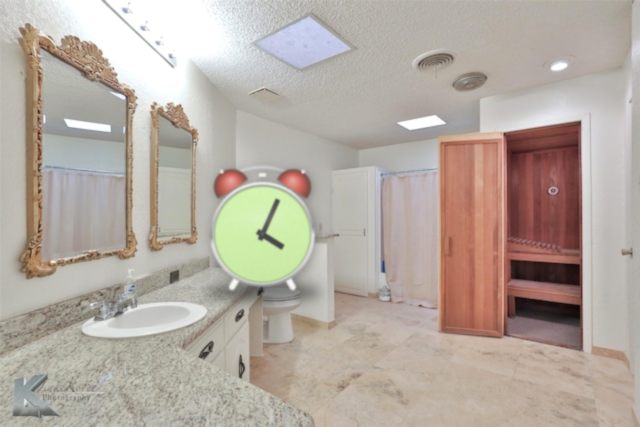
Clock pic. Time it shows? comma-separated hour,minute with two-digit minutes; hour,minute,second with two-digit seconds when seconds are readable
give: 4,04
